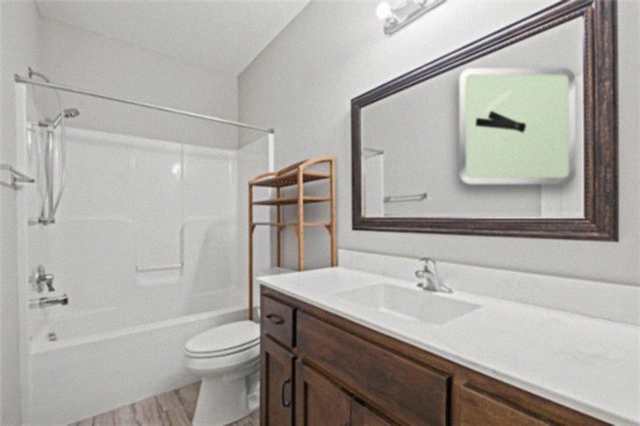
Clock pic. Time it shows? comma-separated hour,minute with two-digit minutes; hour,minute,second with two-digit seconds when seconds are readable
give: 9,46
